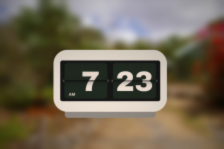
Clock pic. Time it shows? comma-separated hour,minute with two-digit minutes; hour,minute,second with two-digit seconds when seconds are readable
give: 7,23
